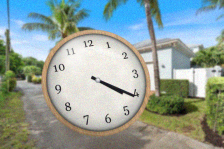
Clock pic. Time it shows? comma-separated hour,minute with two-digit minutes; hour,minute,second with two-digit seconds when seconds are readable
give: 4,21
